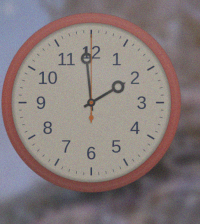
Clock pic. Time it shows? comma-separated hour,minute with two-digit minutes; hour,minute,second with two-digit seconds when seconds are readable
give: 1,59,00
